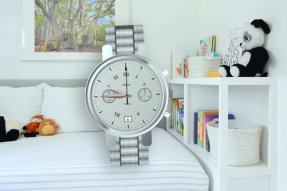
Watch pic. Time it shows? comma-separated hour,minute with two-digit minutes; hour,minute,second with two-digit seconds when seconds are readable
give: 9,45
